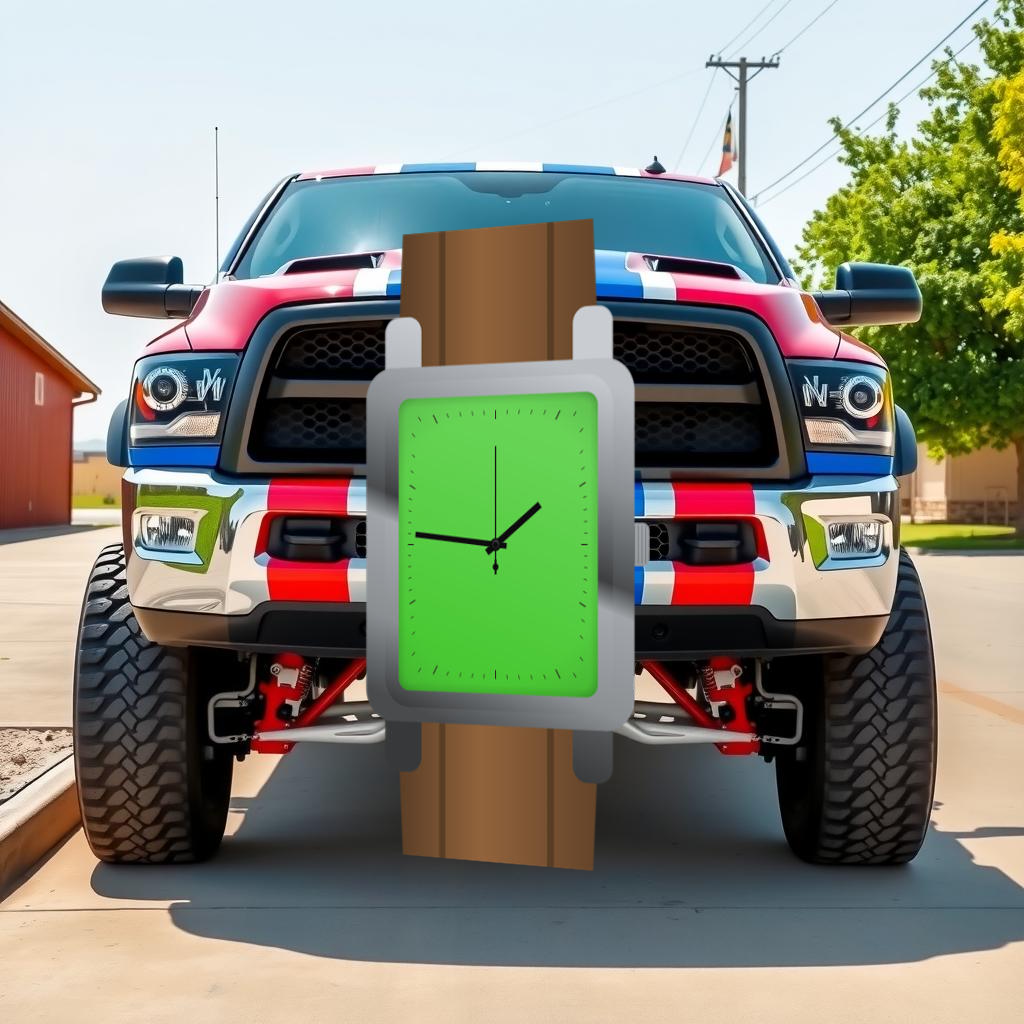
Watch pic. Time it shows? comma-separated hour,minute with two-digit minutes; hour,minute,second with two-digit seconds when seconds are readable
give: 1,46,00
